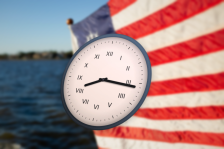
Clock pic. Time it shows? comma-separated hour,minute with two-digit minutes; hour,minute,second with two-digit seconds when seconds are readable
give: 8,16
